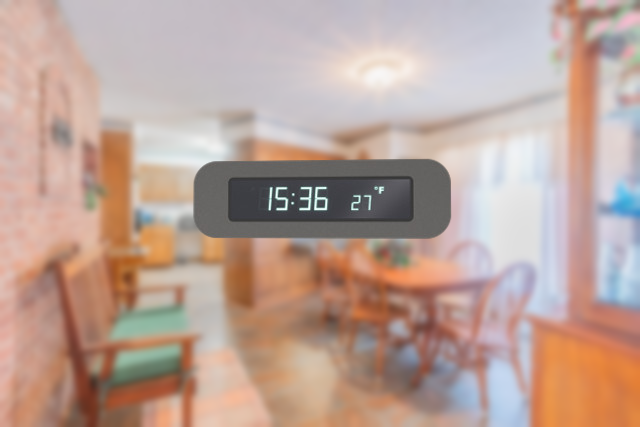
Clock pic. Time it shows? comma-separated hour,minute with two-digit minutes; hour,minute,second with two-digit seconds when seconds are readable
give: 15,36
